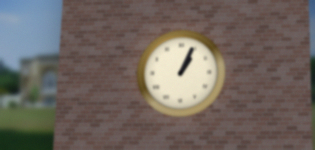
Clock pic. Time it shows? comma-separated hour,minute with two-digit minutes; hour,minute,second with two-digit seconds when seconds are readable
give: 1,04
